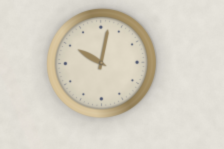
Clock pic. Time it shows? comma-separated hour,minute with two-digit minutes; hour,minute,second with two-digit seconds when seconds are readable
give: 10,02
